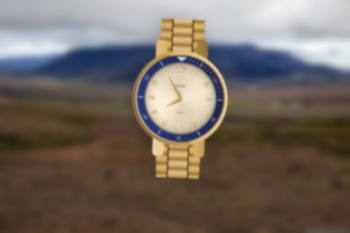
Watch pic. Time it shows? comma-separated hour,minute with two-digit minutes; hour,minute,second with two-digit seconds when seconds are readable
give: 7,55
